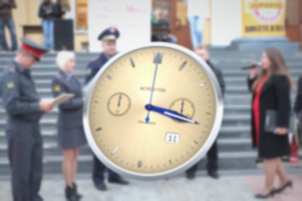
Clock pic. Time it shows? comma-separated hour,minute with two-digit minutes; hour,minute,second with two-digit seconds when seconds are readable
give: 3,17
